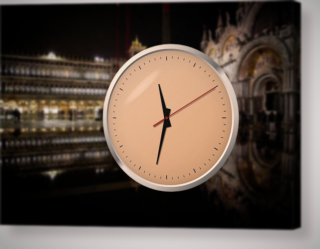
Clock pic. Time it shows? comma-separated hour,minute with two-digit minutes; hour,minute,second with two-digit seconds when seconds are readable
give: 11,32,10
